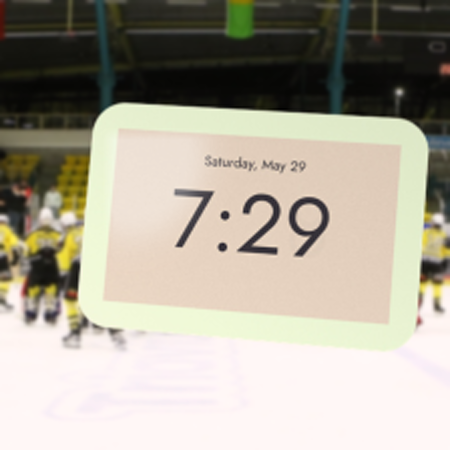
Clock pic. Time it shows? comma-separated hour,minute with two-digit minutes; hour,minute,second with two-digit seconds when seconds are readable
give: 7,29
